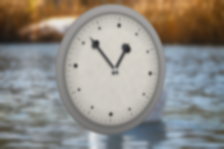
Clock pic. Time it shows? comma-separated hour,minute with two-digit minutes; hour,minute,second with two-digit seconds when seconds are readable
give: 12,52
